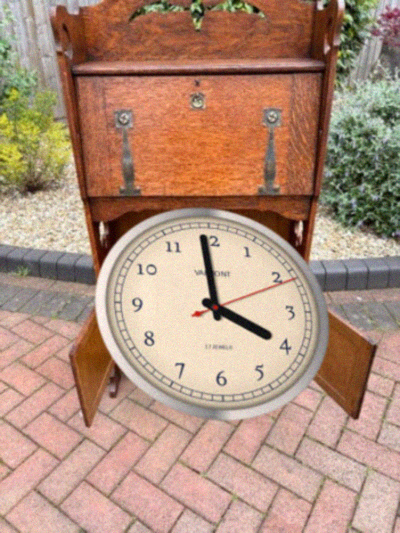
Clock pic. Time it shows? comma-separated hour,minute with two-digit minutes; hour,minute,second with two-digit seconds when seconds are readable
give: 3,59,11
